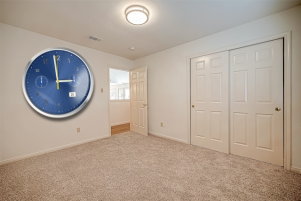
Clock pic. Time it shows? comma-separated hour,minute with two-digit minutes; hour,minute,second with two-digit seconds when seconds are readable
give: 2,59
